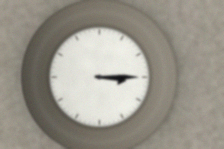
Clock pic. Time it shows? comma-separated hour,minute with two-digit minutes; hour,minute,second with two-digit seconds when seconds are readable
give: 3,15
